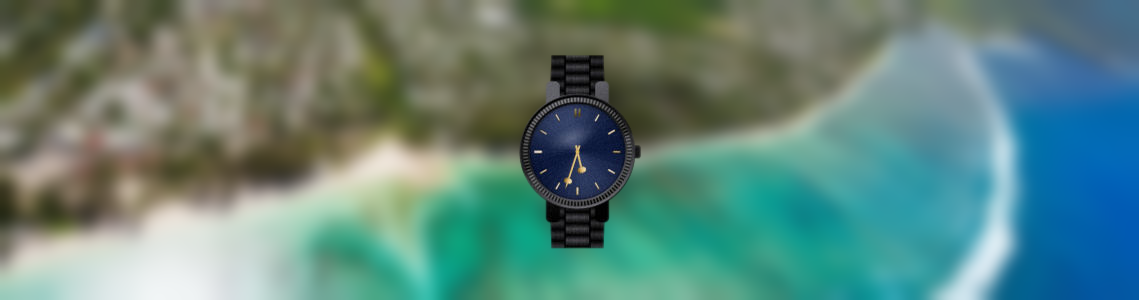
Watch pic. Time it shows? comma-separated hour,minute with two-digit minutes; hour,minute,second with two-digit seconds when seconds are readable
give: 5,33
